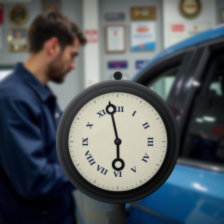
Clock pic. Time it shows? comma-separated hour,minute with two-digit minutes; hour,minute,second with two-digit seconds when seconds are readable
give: 5,58
